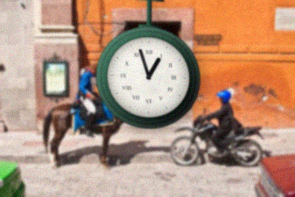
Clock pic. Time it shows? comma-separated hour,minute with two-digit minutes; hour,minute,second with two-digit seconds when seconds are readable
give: 12,57
